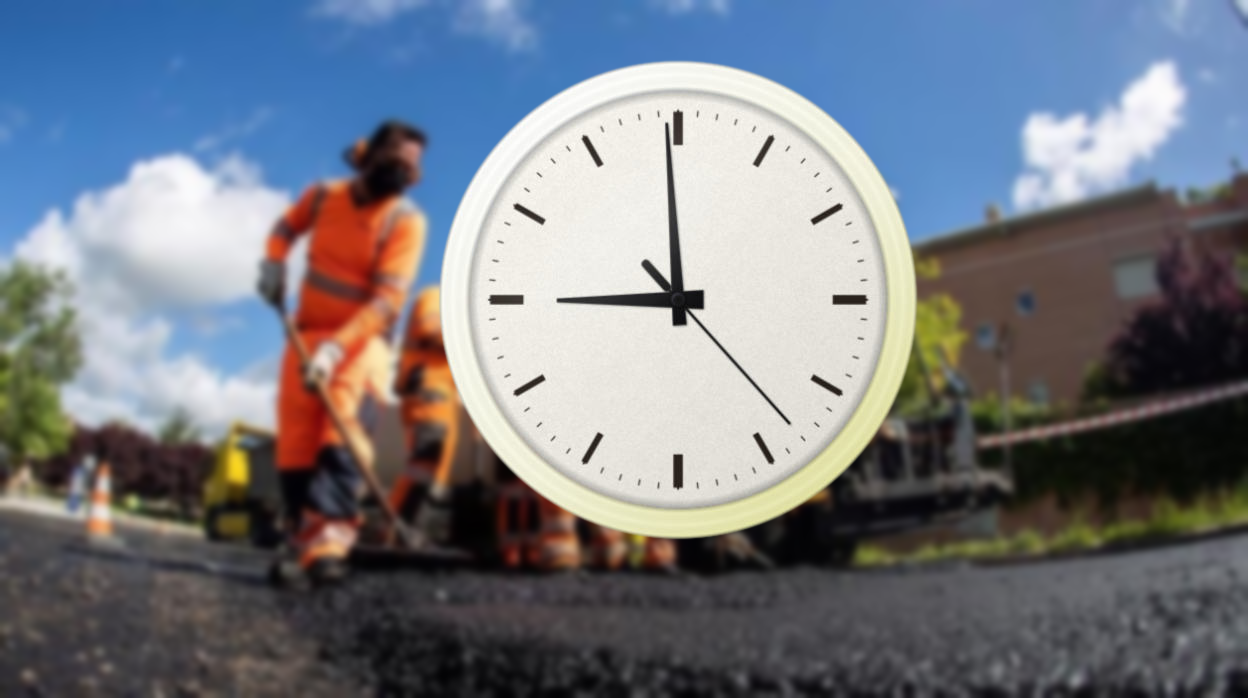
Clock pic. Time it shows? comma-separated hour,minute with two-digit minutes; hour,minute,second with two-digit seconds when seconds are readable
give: 8,59,23
